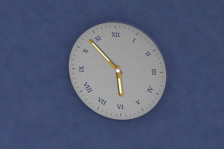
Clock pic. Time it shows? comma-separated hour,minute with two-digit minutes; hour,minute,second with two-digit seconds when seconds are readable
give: 5,53
